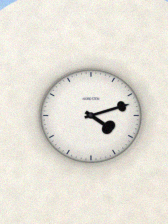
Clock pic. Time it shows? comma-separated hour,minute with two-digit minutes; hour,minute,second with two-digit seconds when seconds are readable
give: 4,12
